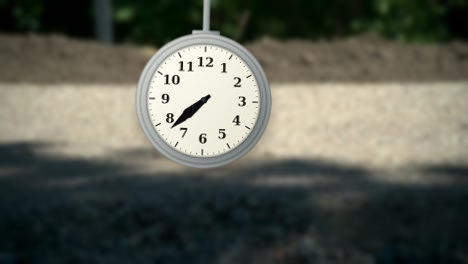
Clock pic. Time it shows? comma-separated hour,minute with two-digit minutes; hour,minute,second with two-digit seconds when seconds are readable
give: 7,38
